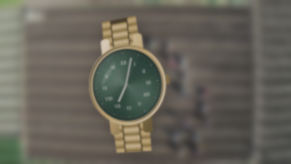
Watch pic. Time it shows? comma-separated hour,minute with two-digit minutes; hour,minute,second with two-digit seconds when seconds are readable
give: 7,03
